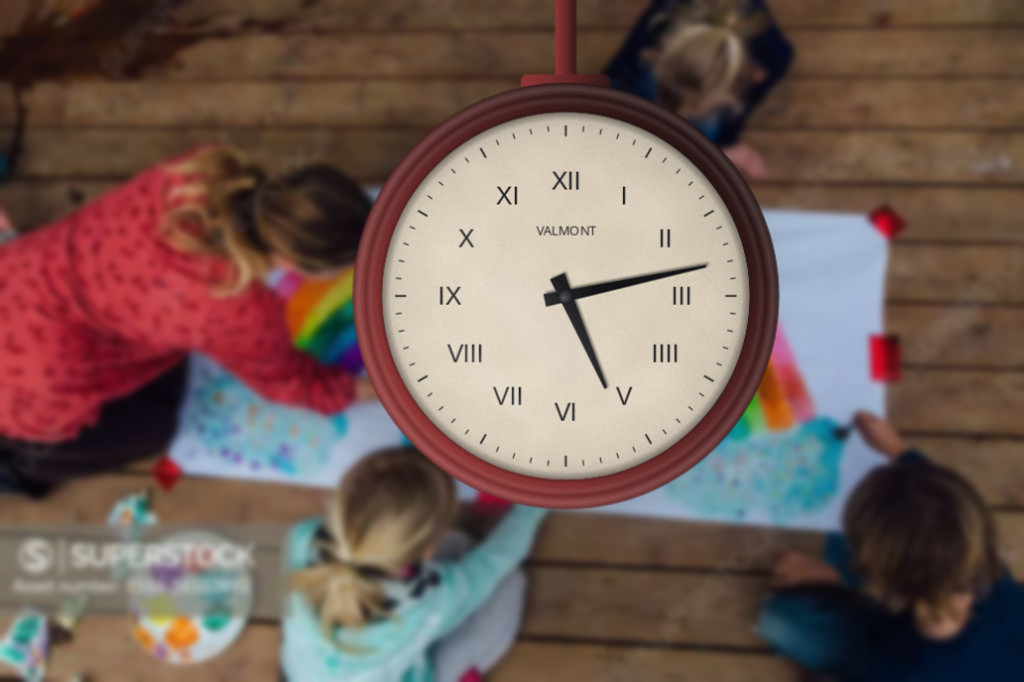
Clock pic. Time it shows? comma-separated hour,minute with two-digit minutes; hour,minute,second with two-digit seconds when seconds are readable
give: 5,13
